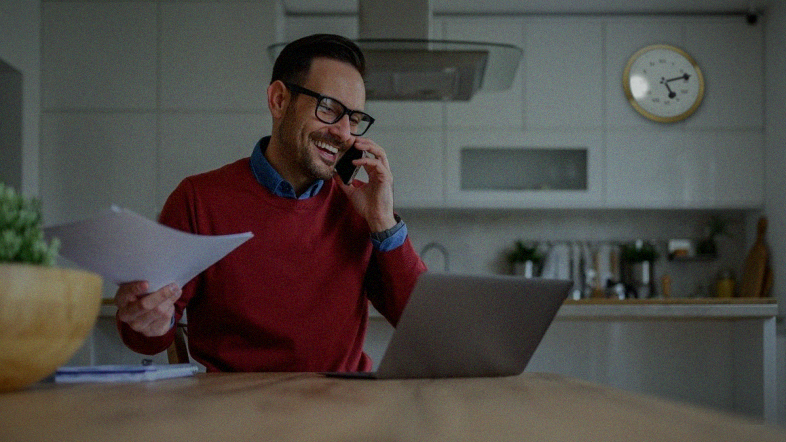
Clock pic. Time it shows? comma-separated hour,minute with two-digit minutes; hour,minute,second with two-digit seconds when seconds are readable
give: 5,13
